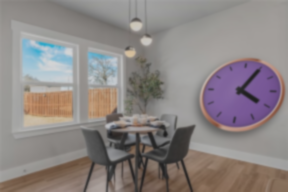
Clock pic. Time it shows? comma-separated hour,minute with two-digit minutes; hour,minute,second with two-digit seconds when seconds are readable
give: 4,05
